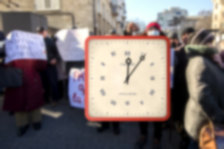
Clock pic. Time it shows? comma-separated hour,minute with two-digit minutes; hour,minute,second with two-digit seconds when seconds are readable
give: 12,06
